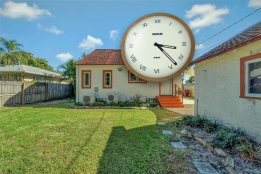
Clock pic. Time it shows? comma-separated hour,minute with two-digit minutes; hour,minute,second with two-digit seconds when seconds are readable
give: 3,23
